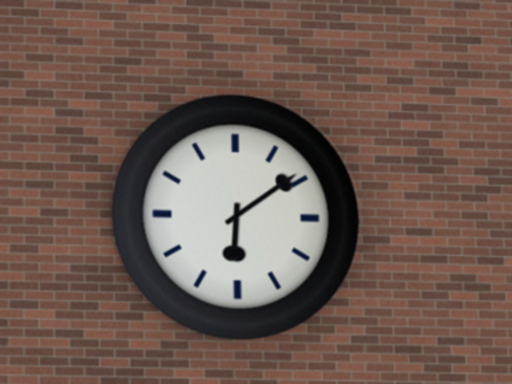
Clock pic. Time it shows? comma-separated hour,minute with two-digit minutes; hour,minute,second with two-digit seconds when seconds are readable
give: 6,09
